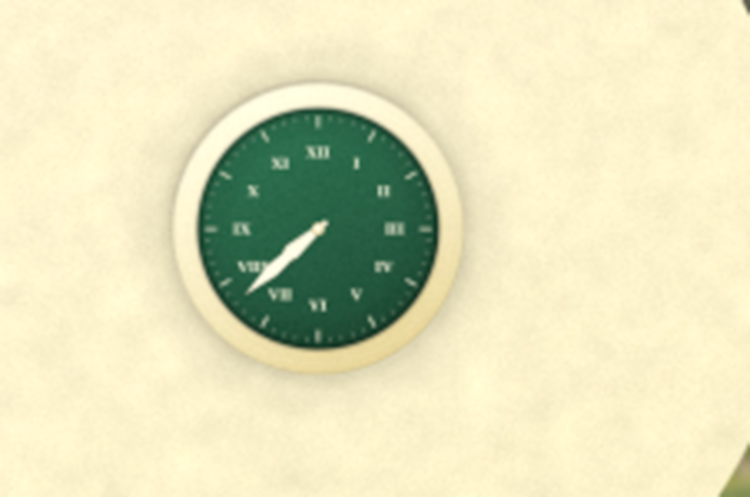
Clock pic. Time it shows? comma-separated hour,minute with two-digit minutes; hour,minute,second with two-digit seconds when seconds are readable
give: 7,38
